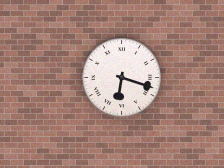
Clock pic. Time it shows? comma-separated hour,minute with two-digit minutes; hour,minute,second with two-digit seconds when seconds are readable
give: 6,18
